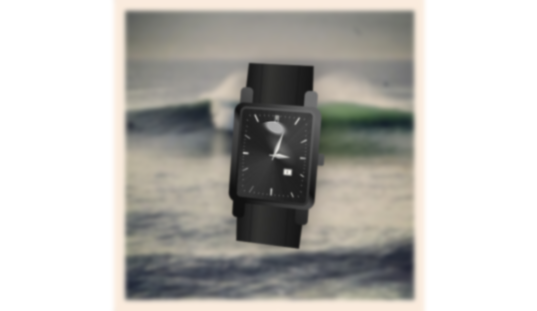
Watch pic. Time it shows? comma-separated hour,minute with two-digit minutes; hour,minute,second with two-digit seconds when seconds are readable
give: 3,03
